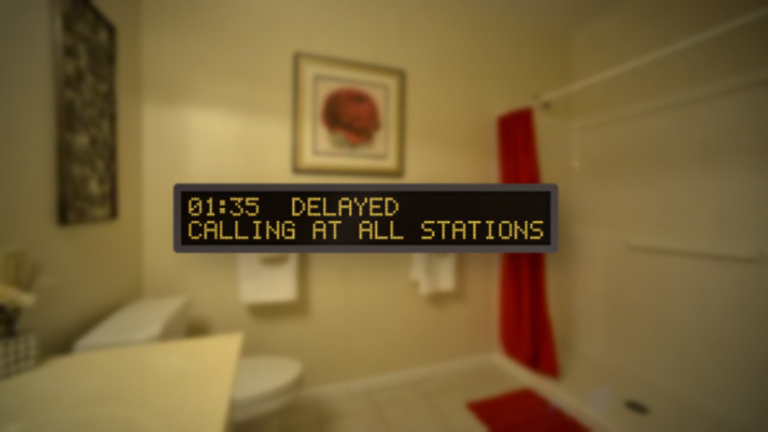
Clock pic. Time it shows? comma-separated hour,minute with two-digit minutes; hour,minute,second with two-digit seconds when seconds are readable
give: 1,35
